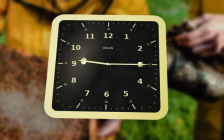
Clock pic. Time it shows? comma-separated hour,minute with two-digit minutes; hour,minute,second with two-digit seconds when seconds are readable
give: 9,15
